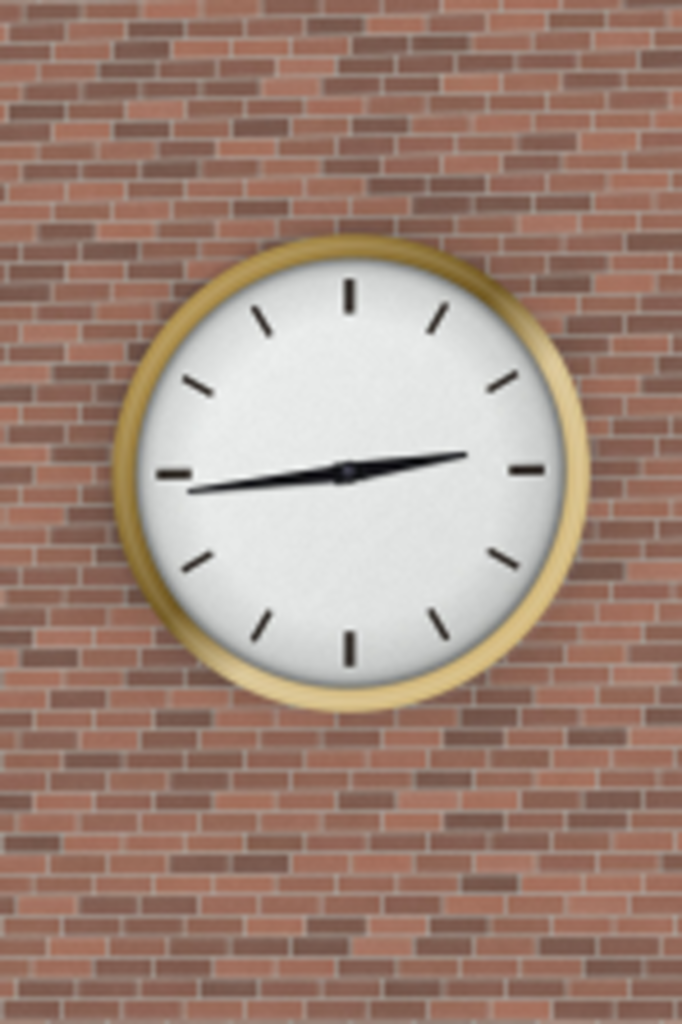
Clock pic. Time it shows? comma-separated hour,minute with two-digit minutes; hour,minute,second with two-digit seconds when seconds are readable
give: 2,44
